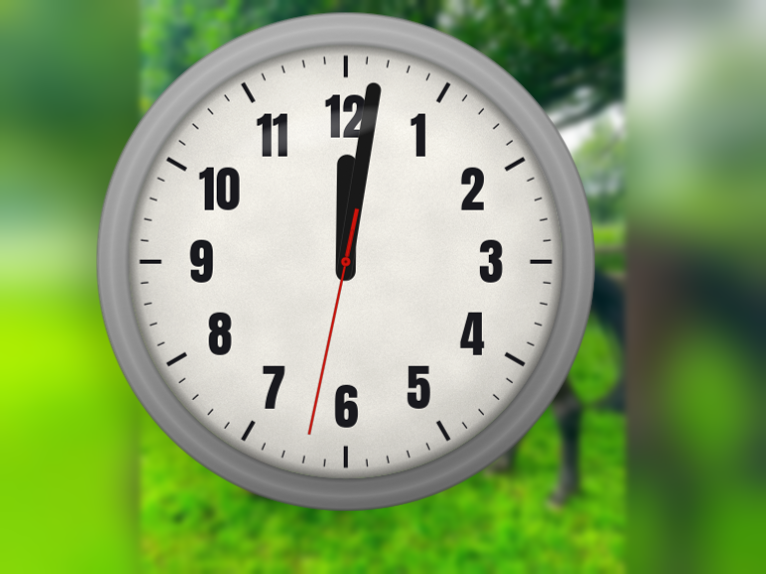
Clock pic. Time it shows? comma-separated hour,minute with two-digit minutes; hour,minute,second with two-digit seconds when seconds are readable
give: 12,01,32
